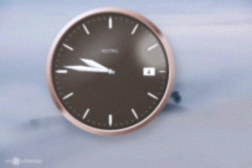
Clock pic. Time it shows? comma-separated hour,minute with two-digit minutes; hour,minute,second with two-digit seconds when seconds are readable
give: 9,46
